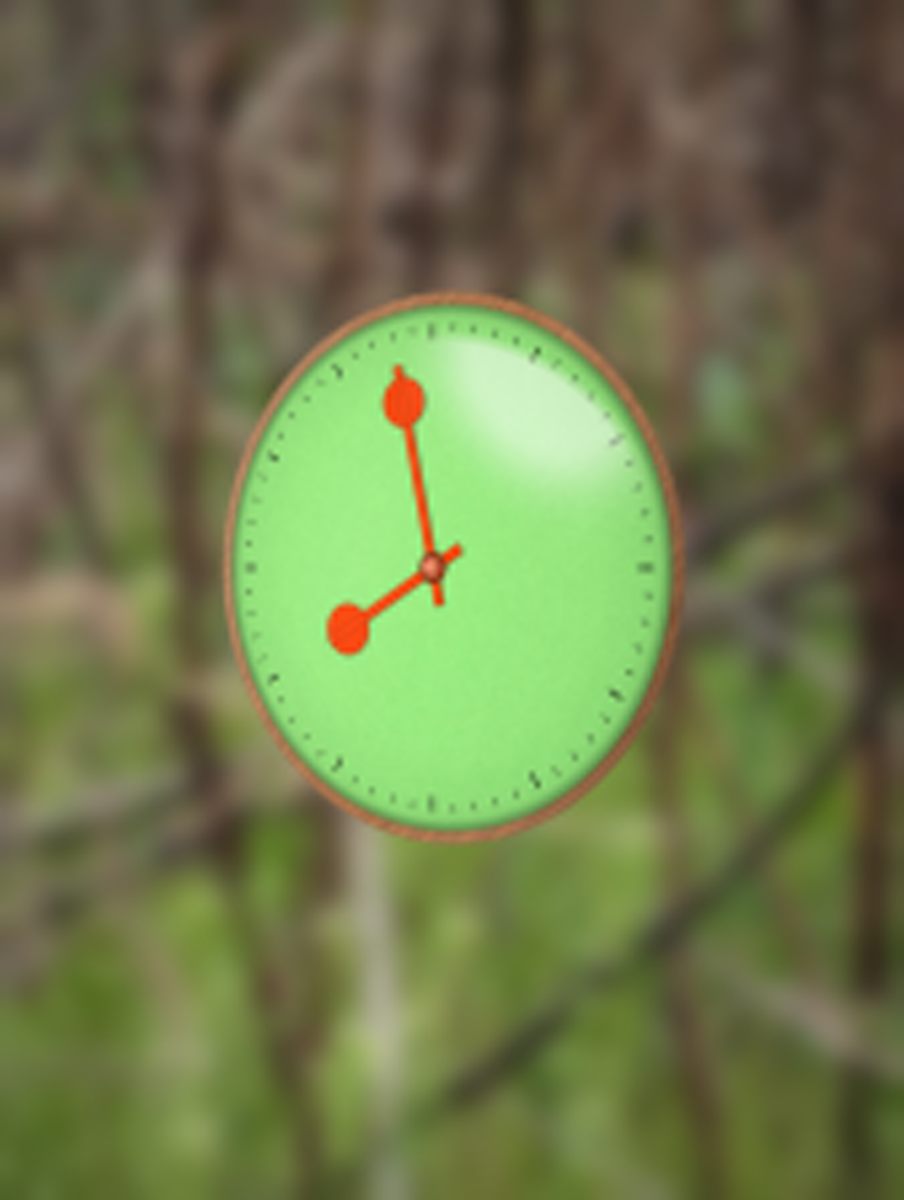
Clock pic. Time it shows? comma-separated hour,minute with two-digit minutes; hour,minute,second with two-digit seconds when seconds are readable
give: 7,58
